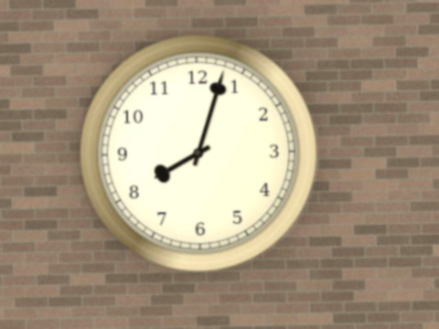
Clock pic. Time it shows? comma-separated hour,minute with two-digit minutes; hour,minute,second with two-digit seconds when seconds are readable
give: 8,03
